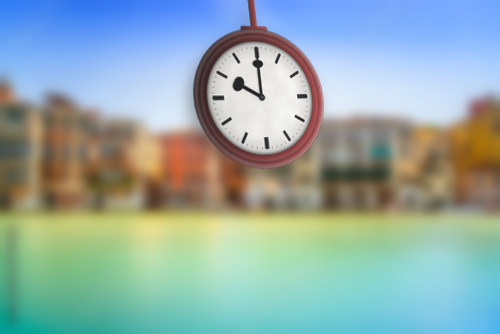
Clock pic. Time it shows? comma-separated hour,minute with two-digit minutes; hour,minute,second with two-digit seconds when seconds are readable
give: 10,00
